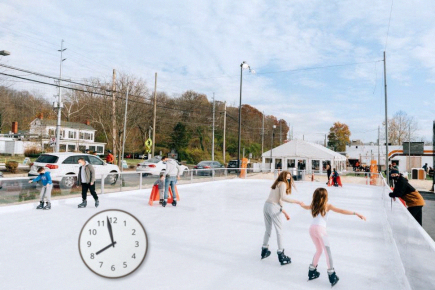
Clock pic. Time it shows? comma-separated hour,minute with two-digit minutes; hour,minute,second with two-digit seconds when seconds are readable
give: 7,58
